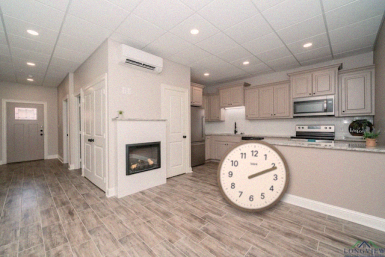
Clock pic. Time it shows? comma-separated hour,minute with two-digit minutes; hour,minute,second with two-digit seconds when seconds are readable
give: 2,11
